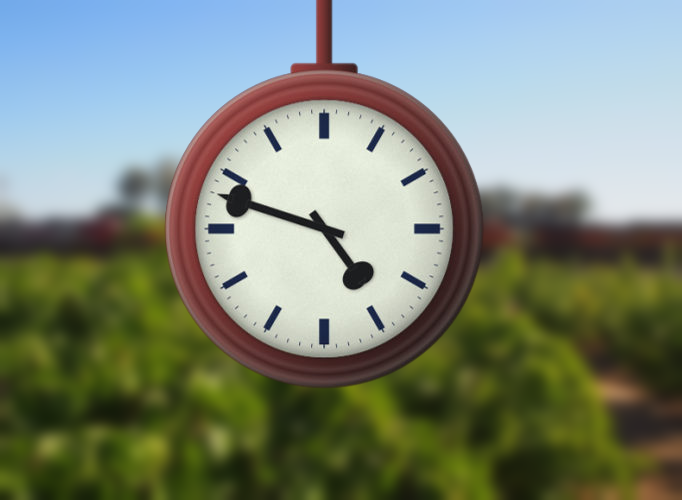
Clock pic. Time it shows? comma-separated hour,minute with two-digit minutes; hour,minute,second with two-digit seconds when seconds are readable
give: 4,48
